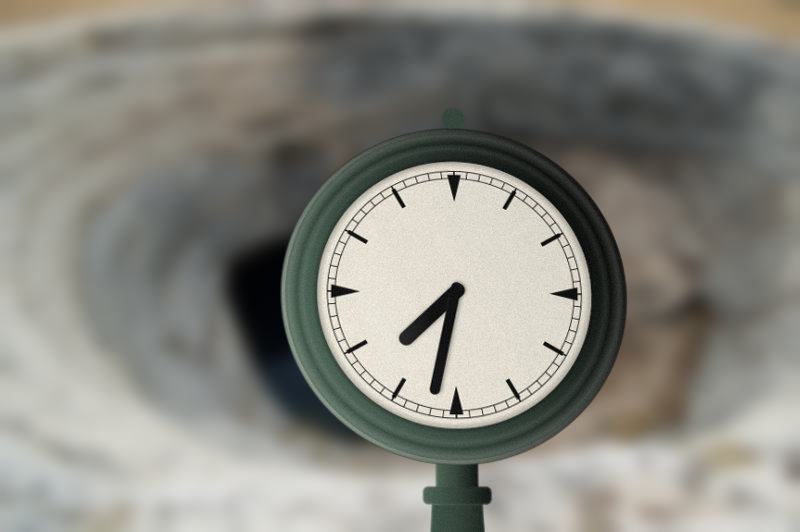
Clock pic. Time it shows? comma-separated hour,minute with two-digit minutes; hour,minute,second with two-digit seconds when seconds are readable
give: 7,32
